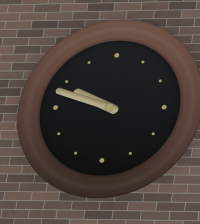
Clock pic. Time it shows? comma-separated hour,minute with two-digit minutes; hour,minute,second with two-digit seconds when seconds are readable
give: 9,48
